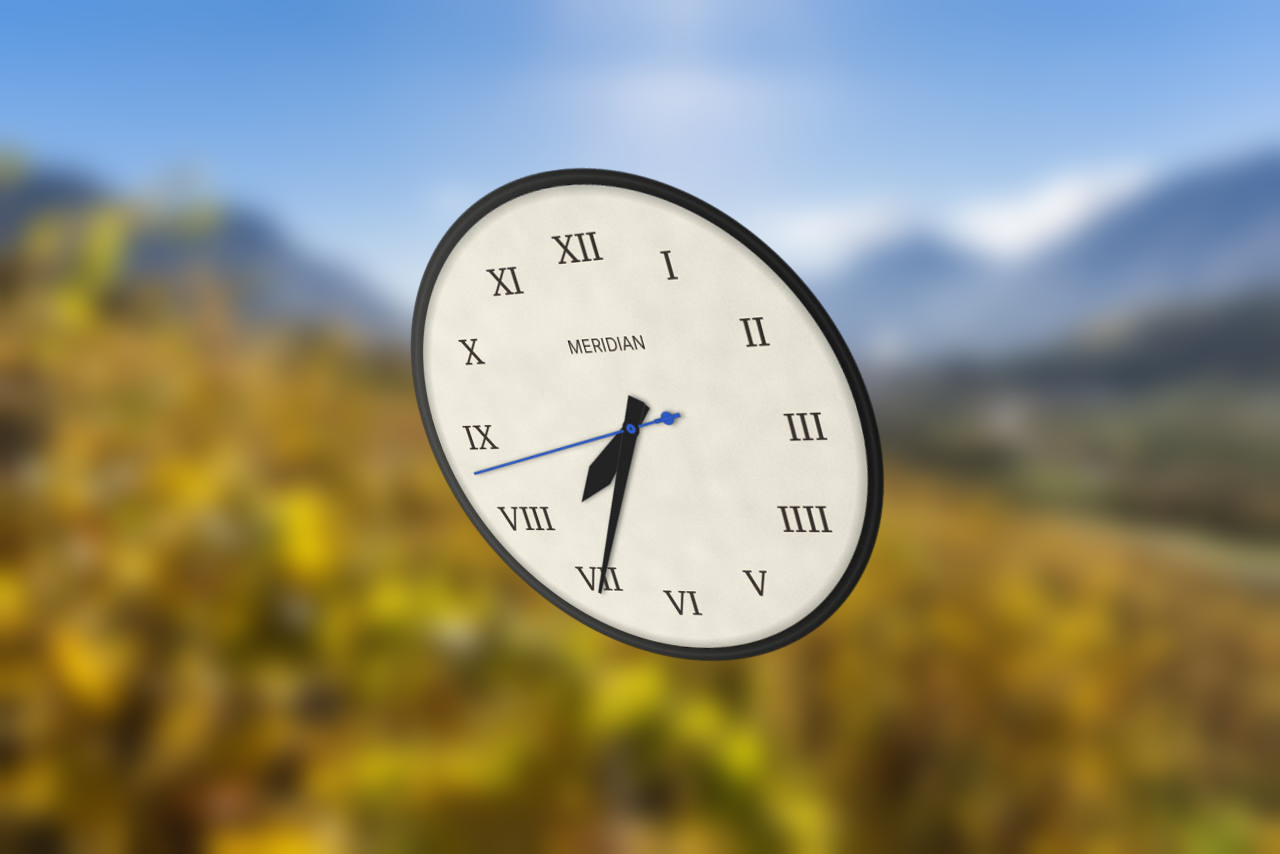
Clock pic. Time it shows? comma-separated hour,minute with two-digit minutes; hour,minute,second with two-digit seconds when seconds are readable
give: 7,34,43
